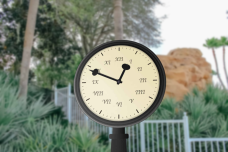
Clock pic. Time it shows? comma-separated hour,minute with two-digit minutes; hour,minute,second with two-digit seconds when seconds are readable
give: 12,49
